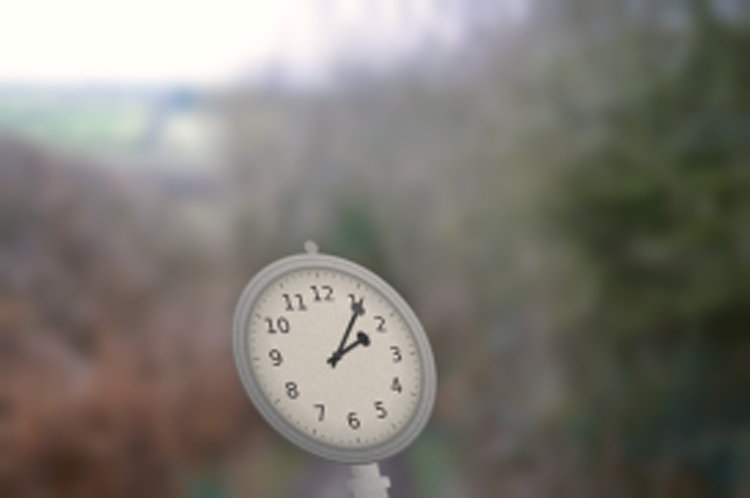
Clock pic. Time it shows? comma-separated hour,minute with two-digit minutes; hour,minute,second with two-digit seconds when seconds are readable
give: 2,06
